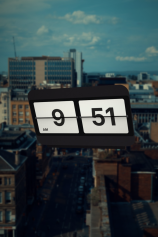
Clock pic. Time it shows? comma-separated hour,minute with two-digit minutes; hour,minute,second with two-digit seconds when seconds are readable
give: 9,51
